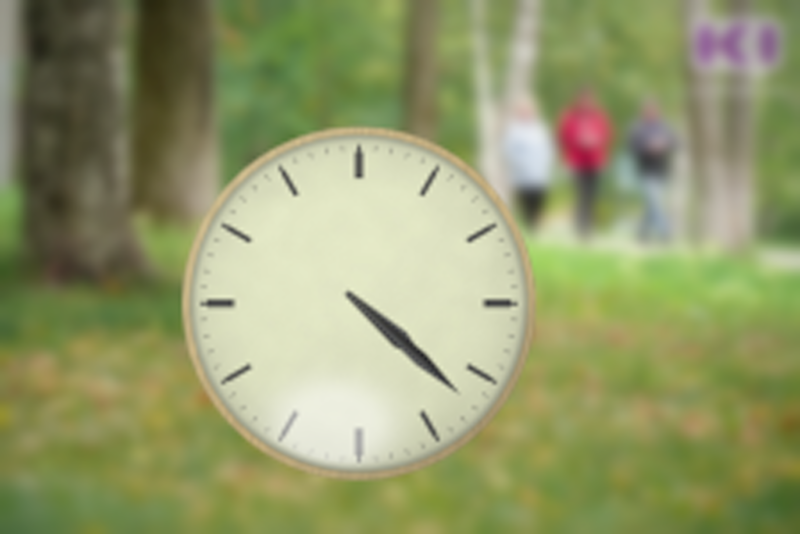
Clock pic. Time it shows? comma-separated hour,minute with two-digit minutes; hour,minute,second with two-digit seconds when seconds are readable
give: 4,22
